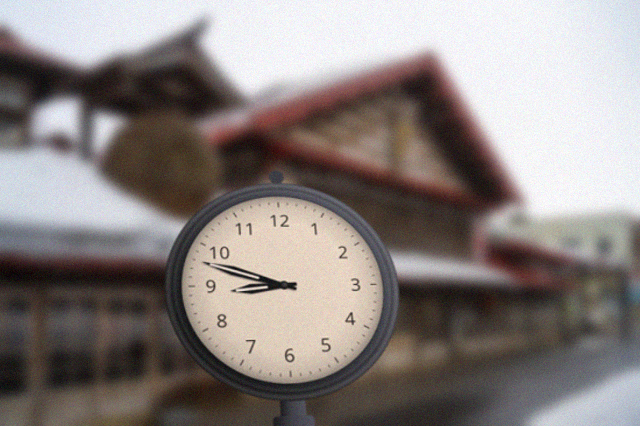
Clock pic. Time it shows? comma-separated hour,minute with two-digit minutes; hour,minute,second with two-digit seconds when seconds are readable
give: 8,48
